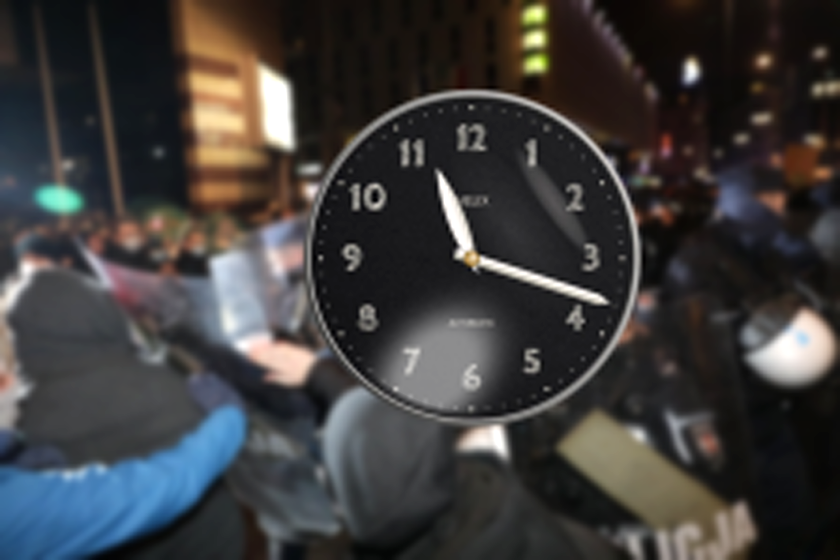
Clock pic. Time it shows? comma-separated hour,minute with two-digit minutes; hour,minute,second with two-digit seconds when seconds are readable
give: 11,18
